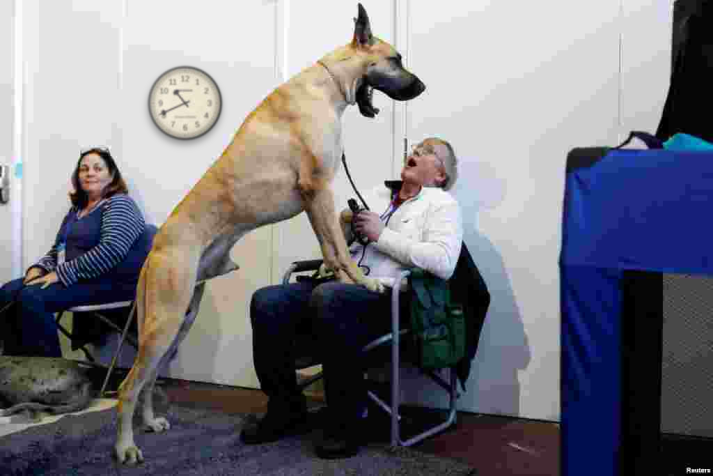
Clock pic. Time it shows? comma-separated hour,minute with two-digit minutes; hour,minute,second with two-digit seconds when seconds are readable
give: 10,41
